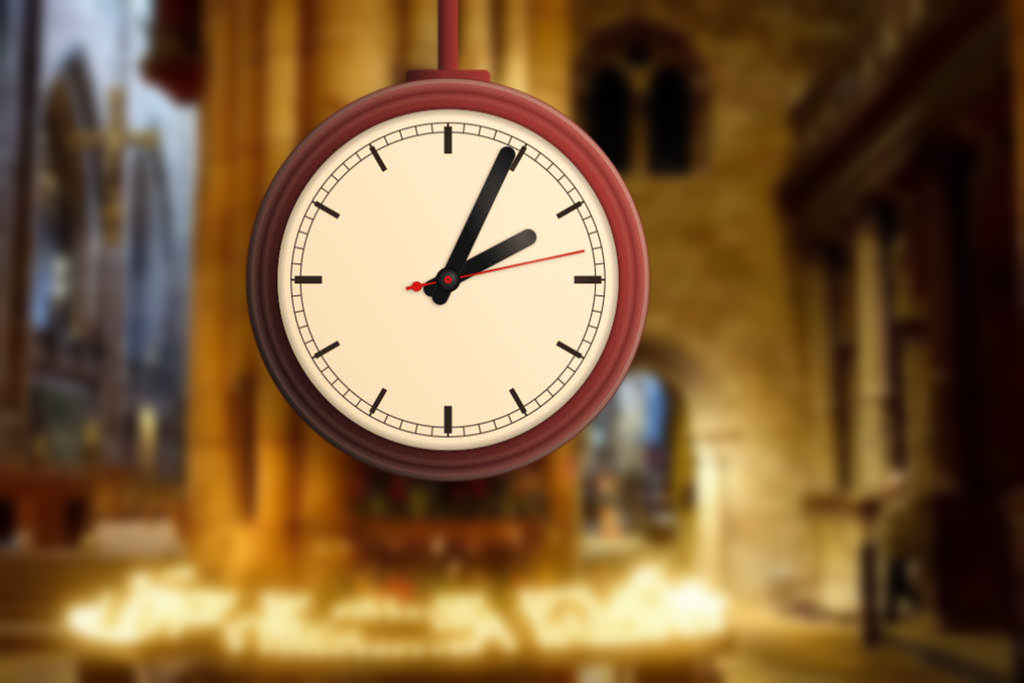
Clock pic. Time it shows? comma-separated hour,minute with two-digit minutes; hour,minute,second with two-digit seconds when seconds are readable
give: 2,04,13
